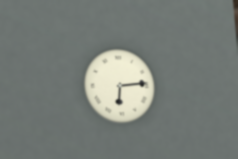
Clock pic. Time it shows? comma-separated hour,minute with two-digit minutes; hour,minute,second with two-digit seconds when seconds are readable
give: 6,14
